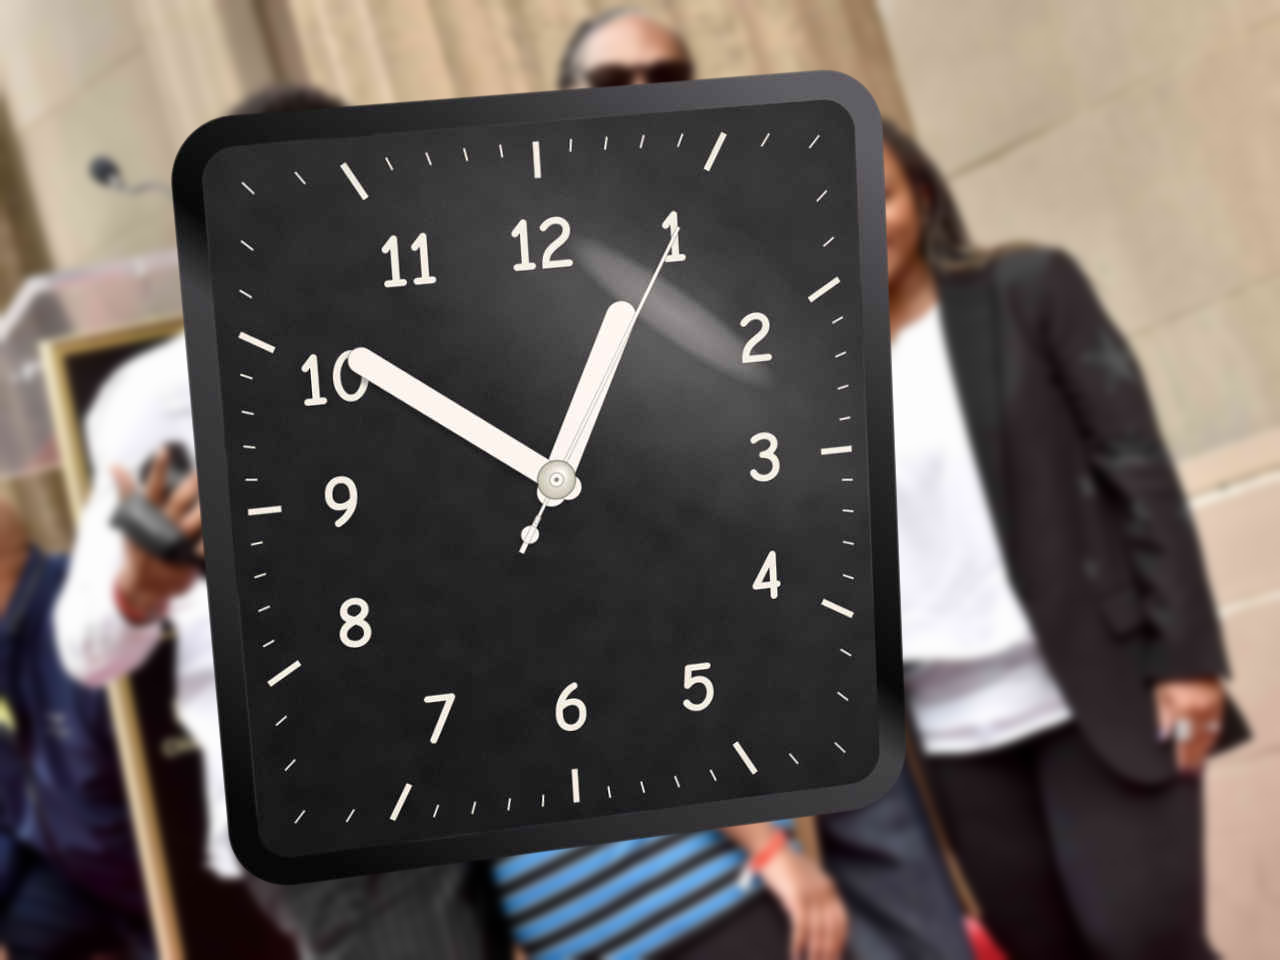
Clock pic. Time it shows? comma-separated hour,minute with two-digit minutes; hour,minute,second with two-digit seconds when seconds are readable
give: 12,51,05
